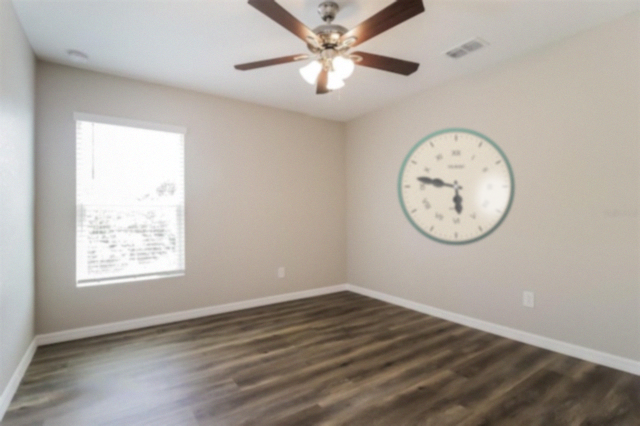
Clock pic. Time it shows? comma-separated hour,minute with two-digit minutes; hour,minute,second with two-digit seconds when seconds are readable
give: 5,47
